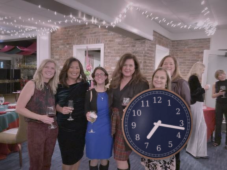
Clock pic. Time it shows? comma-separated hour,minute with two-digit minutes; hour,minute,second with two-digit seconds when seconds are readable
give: 7,17
